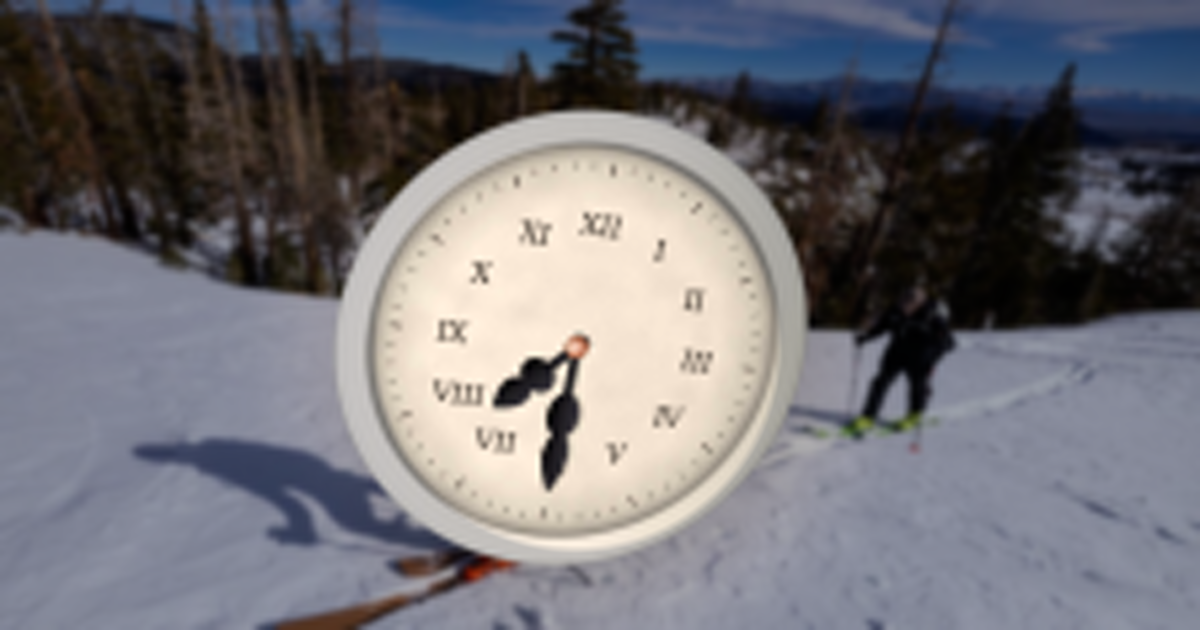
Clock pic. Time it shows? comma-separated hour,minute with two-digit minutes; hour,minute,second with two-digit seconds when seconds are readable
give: 7,30
